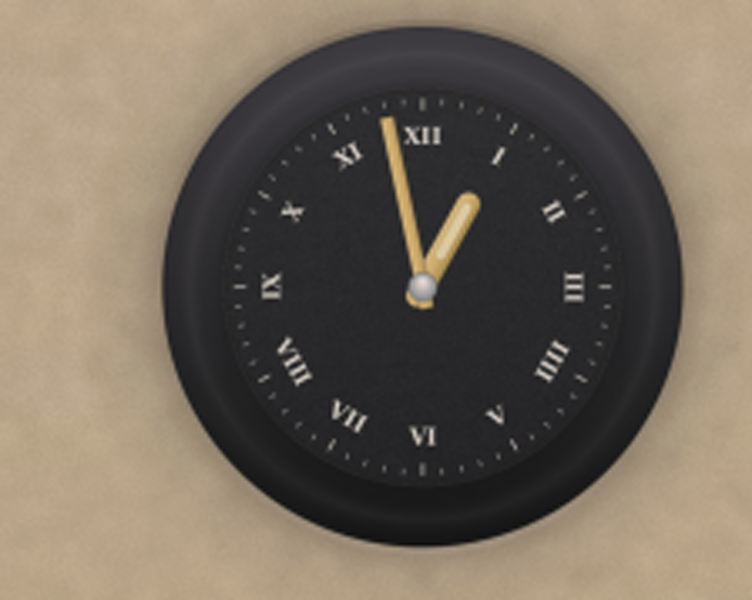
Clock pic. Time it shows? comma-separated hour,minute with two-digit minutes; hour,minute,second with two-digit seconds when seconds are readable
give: 12,58
